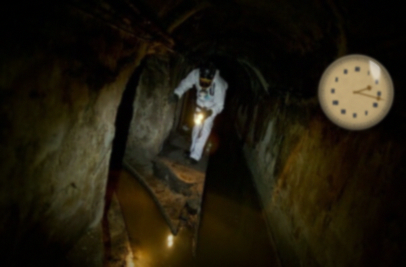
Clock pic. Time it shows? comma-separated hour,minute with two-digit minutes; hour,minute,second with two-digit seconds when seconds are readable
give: 2,17
